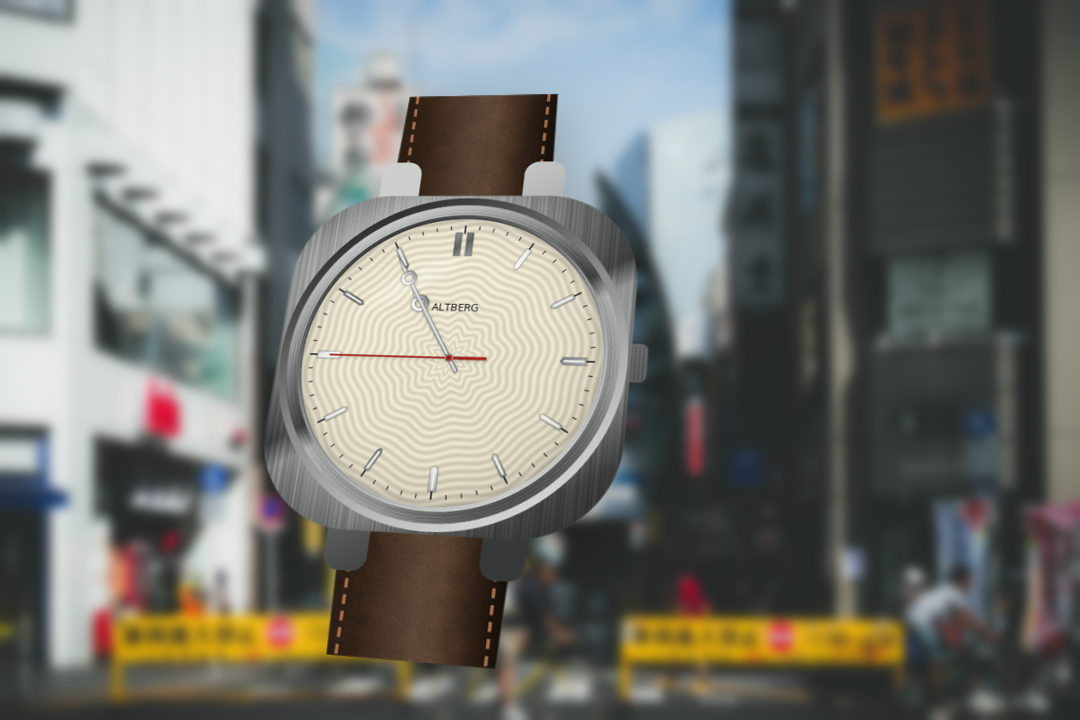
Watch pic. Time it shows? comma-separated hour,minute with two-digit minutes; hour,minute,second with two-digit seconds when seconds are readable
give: 10,54,45
